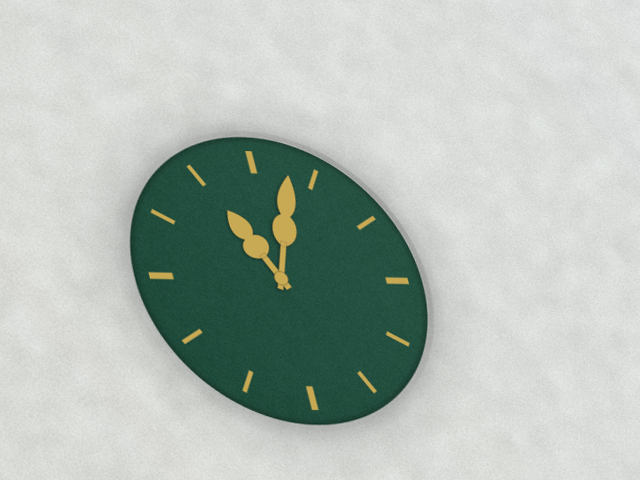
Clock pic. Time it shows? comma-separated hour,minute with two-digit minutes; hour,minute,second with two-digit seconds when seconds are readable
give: 11,03
